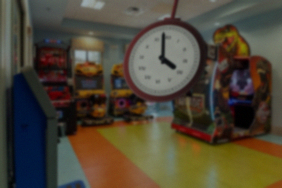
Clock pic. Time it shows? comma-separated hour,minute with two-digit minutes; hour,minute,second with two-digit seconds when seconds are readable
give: 3,58
